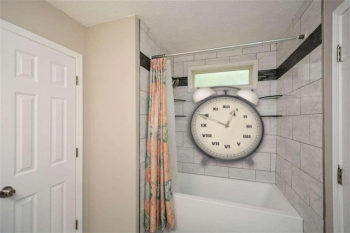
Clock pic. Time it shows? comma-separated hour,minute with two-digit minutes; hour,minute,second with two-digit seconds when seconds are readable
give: 12,49
